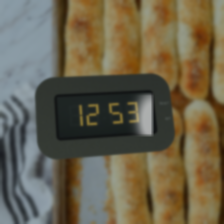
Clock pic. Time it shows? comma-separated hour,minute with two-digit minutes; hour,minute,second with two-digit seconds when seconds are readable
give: 12,53
